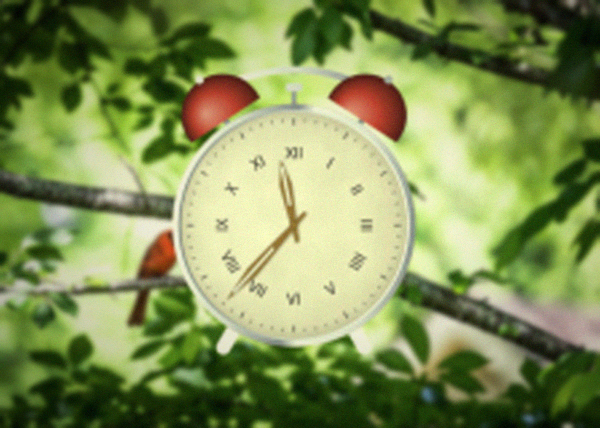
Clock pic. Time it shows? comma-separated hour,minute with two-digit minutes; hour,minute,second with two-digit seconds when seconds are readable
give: 11,37
